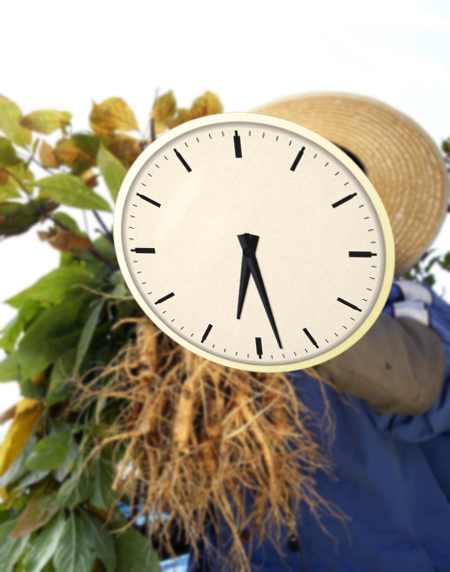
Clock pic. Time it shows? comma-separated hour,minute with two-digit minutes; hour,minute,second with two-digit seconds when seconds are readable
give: 6,28
